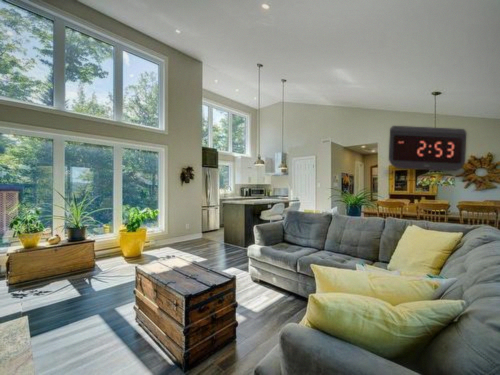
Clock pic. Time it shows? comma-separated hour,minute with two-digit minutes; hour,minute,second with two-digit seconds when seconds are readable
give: 2,53
